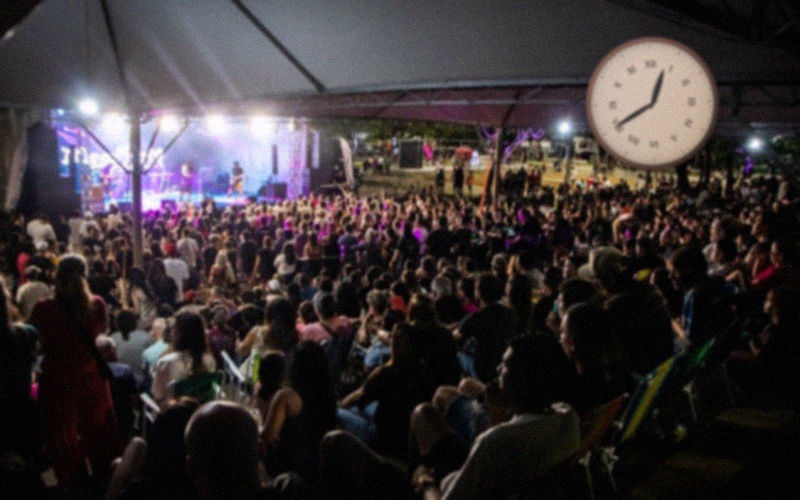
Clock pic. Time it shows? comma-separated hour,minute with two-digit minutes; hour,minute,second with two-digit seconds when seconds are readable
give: 12,40
